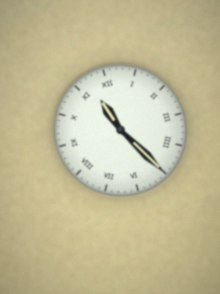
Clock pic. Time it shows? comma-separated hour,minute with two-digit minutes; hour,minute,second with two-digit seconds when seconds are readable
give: 11,25
